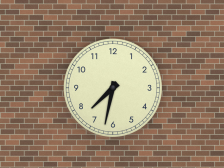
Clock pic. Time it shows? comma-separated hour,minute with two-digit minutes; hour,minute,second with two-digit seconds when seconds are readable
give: 7,32
